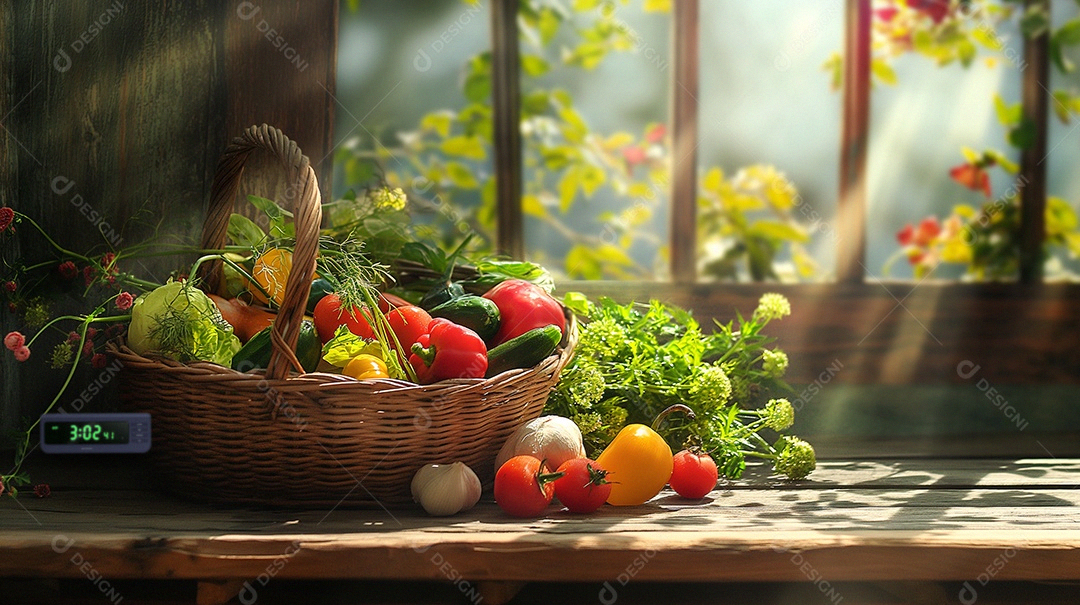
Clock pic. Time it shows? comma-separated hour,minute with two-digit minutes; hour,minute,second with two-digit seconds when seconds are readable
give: 3,02
